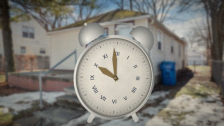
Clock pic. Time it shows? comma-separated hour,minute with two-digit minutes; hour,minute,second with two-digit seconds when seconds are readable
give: 9,59
